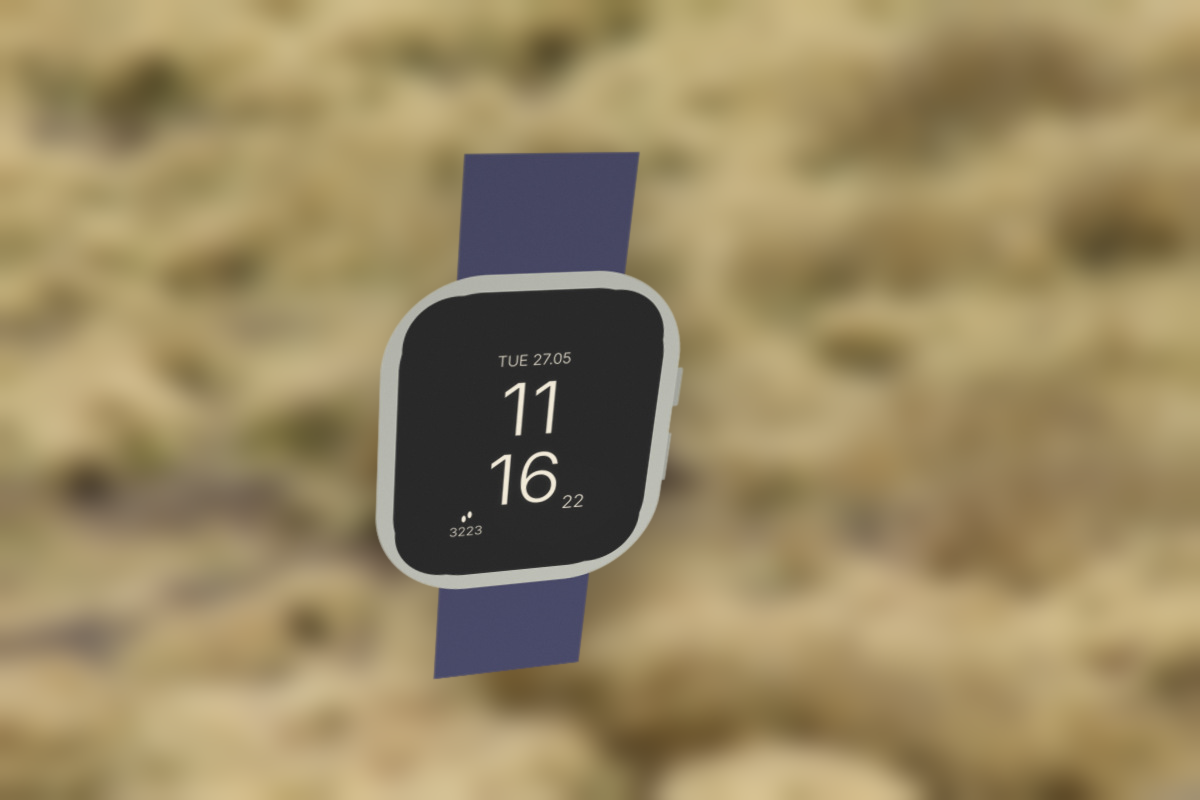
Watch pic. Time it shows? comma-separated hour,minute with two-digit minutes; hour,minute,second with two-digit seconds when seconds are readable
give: 11,16,22
